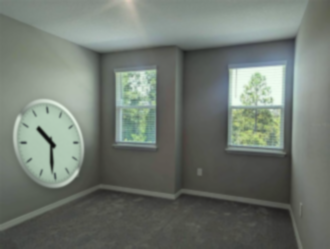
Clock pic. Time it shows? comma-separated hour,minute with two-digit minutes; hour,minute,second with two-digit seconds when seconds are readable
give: 10,31
